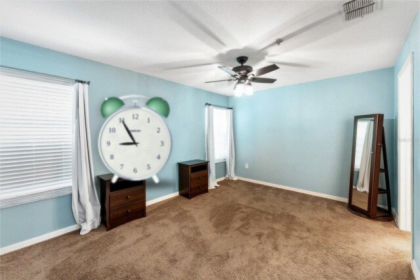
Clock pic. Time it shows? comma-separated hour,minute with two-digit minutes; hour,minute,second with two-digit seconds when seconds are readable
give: 8,55
